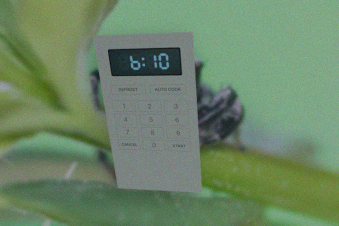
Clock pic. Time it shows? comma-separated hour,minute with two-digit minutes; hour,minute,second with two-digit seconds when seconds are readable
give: 6,10
